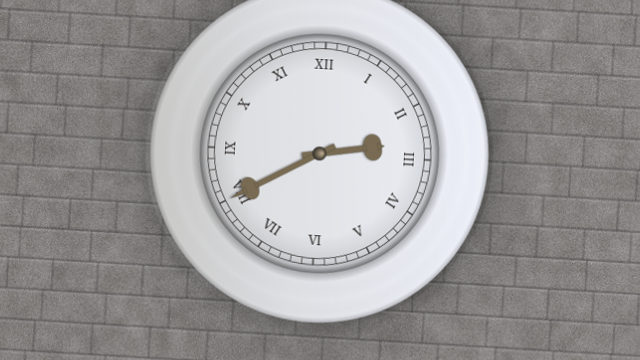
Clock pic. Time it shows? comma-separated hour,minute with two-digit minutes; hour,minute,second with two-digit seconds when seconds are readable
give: 2,40
